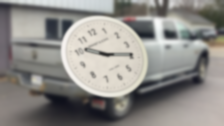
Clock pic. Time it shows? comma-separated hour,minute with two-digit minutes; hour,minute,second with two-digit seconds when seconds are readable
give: 10,19
